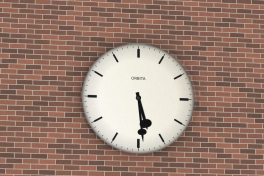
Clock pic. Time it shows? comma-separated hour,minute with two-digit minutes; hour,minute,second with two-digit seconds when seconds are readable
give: 5,29
